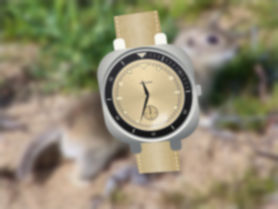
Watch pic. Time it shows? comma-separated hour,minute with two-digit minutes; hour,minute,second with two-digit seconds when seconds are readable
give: 11,34
